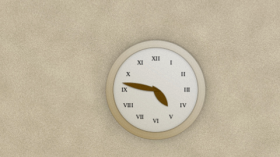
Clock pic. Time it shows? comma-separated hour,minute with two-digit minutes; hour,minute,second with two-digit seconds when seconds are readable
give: 4,47
